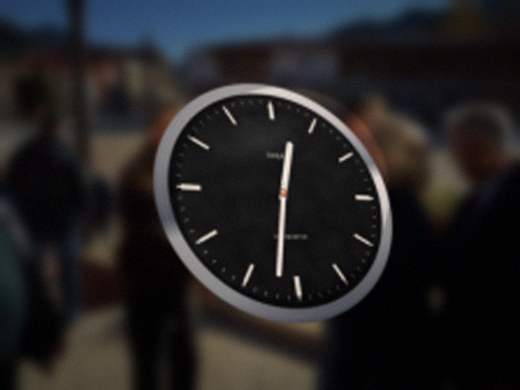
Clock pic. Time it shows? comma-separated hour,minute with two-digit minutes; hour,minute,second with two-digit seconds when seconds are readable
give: 12,32
